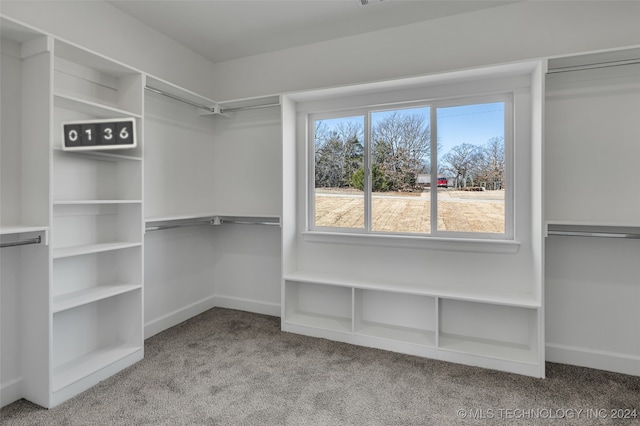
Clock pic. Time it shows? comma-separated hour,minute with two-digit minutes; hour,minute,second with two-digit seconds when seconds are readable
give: 1,36
